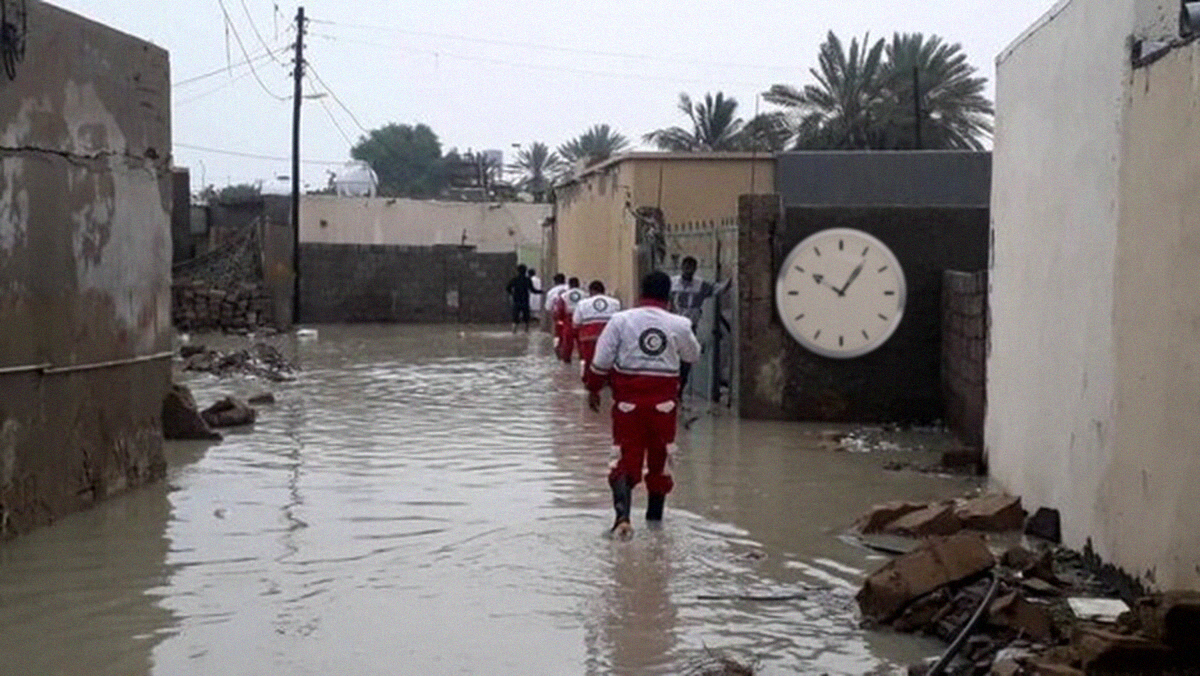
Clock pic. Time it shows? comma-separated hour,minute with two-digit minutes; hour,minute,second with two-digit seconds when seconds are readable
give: 10,06
